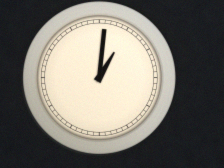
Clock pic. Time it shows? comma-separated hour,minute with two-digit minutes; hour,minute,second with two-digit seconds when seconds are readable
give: 1,01
